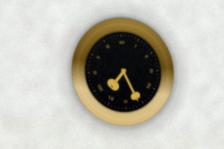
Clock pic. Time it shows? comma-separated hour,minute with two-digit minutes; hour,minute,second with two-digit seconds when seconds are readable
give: 7,26
